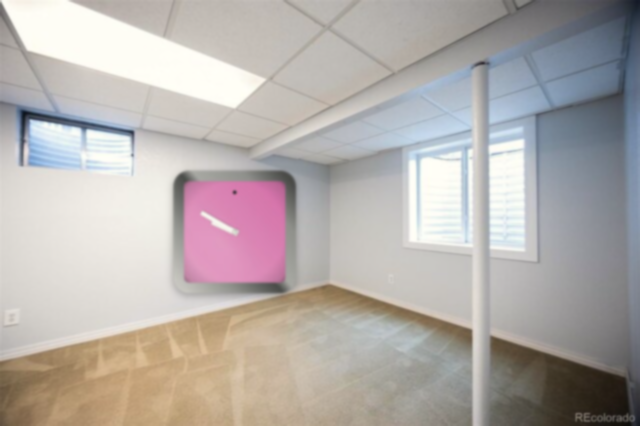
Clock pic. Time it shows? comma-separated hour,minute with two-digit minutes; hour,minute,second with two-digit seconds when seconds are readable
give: 9,50
